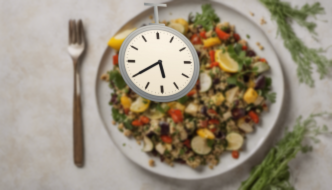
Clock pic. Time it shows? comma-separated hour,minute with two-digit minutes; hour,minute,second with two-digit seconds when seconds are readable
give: 5,40
